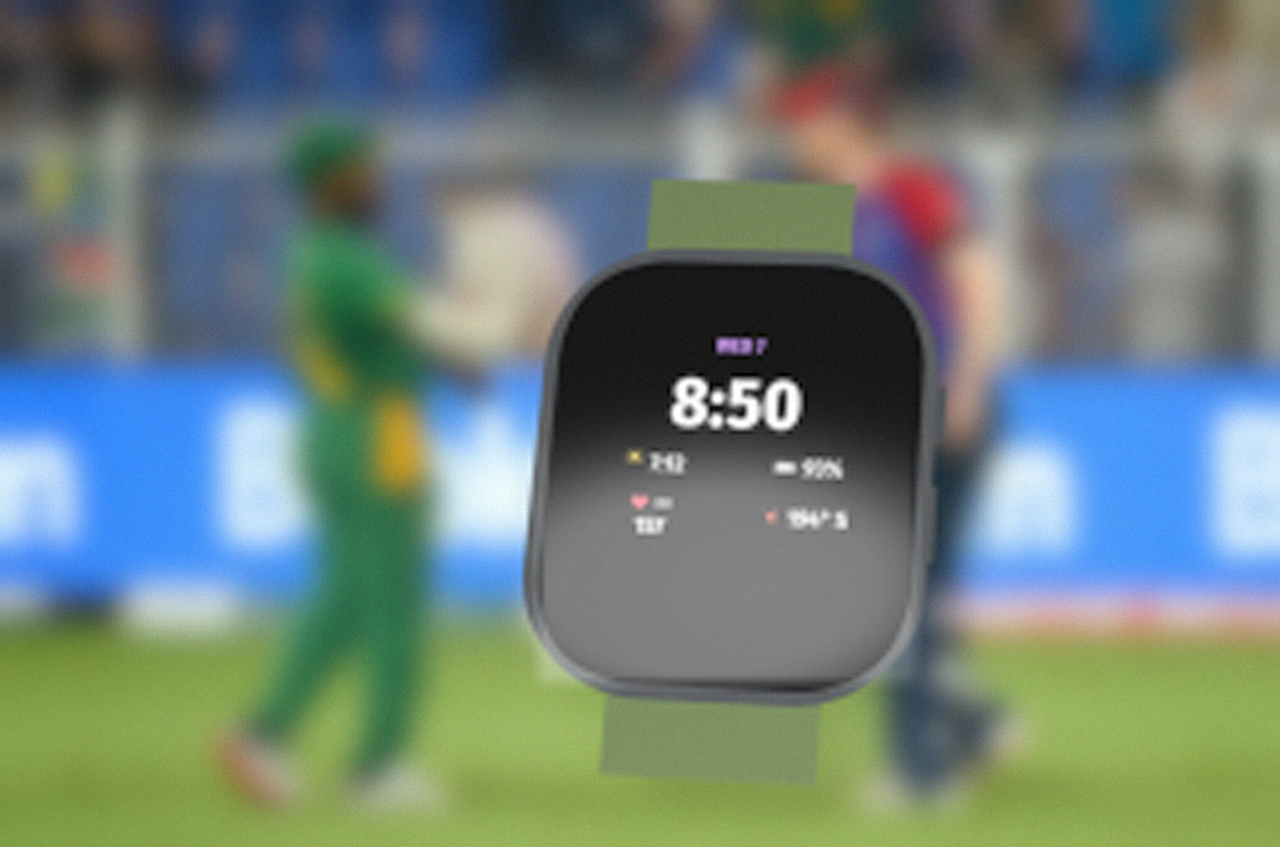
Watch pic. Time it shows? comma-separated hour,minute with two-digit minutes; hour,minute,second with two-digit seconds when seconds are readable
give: 8,50
